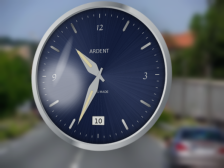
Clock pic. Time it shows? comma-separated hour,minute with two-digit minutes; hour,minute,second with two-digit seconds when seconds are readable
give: 10,34
